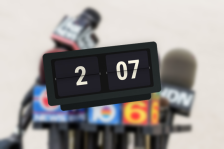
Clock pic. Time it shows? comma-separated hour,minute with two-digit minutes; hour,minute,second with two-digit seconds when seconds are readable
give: 2,07
